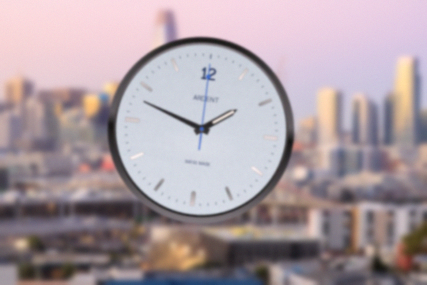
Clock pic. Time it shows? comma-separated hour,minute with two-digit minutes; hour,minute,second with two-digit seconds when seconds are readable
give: 1,48,00
